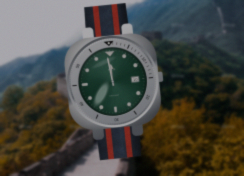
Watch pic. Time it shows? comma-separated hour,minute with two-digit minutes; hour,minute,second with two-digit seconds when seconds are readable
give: 11,59
